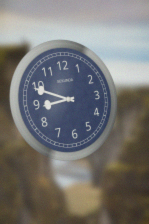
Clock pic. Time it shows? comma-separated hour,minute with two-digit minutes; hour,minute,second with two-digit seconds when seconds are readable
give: 8,49
